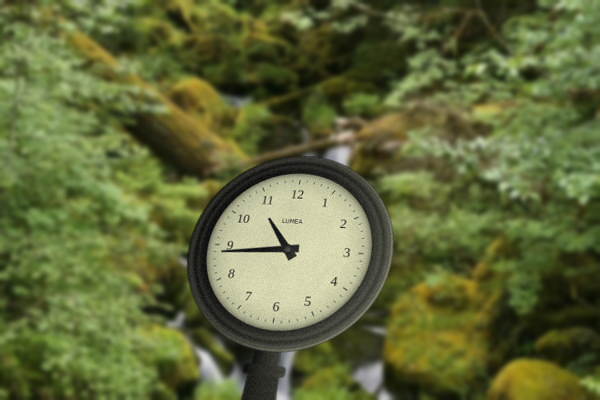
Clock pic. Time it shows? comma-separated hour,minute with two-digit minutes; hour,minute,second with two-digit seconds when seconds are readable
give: 10,44
